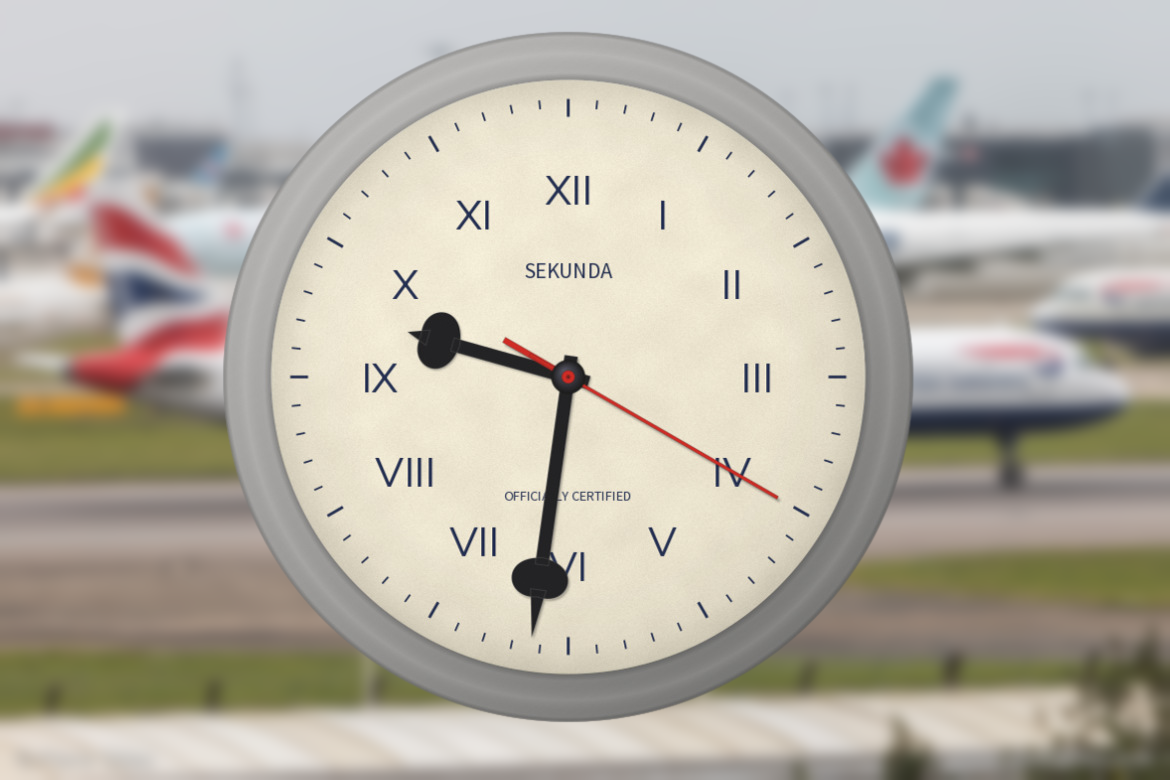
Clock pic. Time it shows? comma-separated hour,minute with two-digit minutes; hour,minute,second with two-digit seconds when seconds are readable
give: 9,31,20
